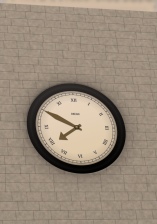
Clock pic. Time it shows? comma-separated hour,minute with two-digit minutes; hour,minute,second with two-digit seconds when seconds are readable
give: 7,50
